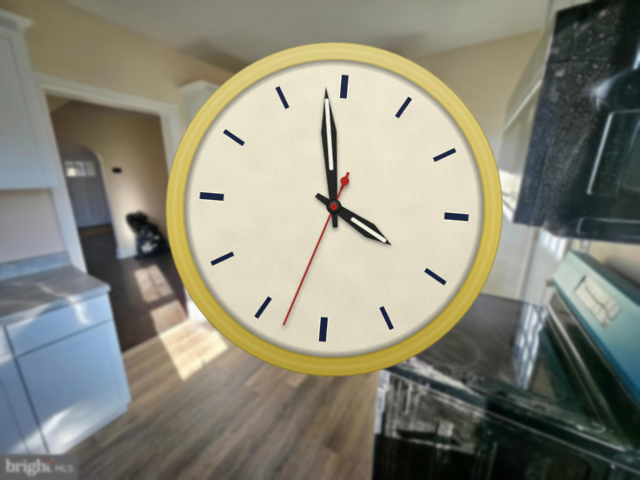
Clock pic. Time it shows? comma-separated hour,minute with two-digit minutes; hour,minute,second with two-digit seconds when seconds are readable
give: 3,58,33
